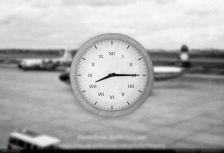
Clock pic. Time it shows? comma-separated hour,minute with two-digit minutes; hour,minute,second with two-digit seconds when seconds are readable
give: 8,15
